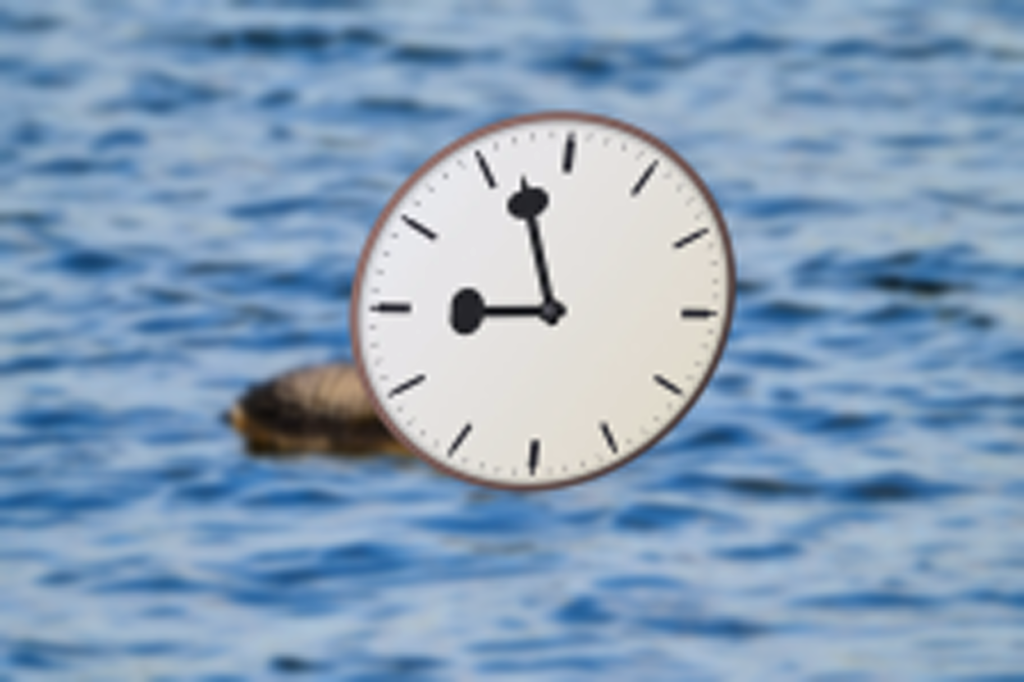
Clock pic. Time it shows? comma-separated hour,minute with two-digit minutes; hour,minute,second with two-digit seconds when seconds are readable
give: 8,57
